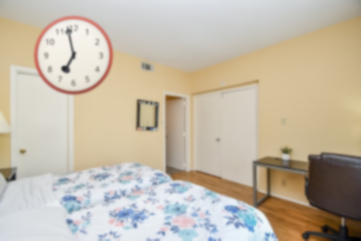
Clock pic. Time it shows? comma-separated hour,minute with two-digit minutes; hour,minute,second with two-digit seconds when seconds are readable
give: 6,58
